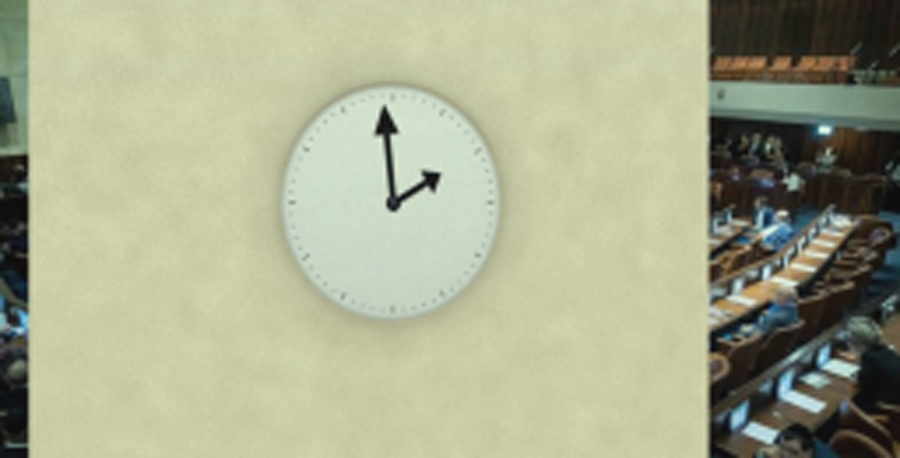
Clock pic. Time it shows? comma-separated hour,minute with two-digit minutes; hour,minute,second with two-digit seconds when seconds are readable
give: 1,59
